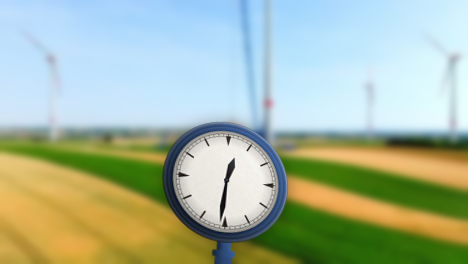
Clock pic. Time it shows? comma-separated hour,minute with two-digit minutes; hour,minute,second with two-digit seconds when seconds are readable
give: 12,31
